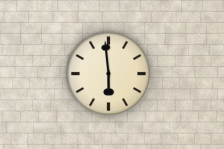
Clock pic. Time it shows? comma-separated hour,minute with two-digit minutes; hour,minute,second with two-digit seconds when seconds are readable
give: 5,59
